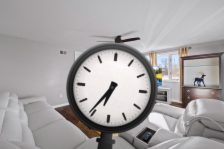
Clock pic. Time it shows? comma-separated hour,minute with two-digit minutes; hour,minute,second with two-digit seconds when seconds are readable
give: 6,36
